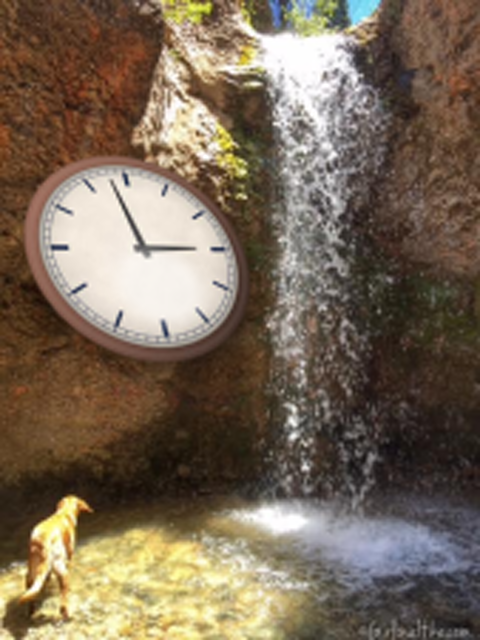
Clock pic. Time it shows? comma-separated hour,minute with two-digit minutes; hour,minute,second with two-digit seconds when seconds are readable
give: 2,58
